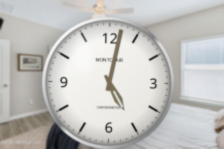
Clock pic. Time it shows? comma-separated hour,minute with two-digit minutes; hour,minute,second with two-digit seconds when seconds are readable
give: 5,02
